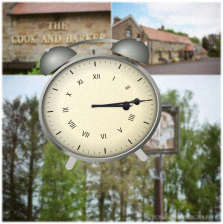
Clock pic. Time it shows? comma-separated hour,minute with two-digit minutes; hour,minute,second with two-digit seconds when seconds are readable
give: 3,15
